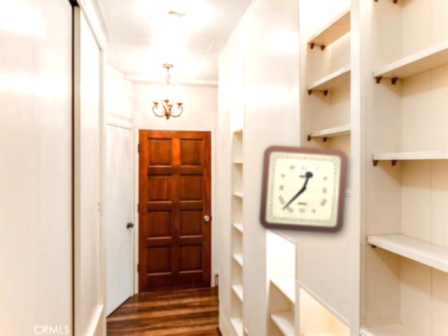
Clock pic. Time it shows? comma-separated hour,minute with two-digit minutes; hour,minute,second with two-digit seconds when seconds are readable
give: 12,37
